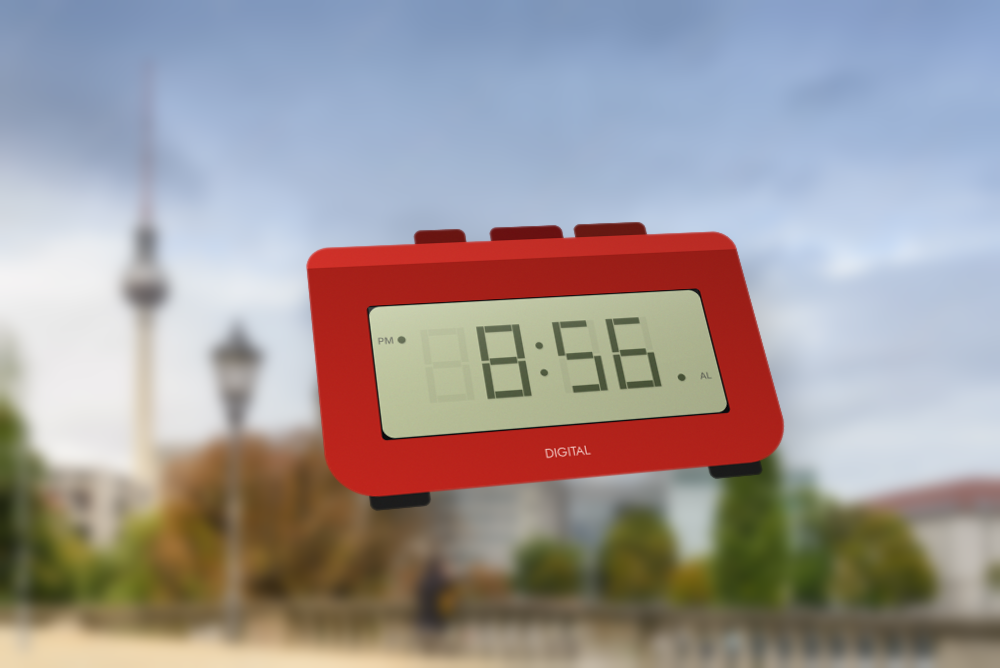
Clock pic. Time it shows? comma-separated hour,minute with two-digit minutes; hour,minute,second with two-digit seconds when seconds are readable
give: 8,56
